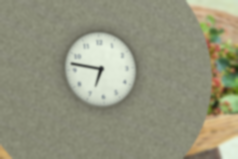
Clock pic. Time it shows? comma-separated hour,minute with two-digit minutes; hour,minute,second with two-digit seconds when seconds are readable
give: 6,47
